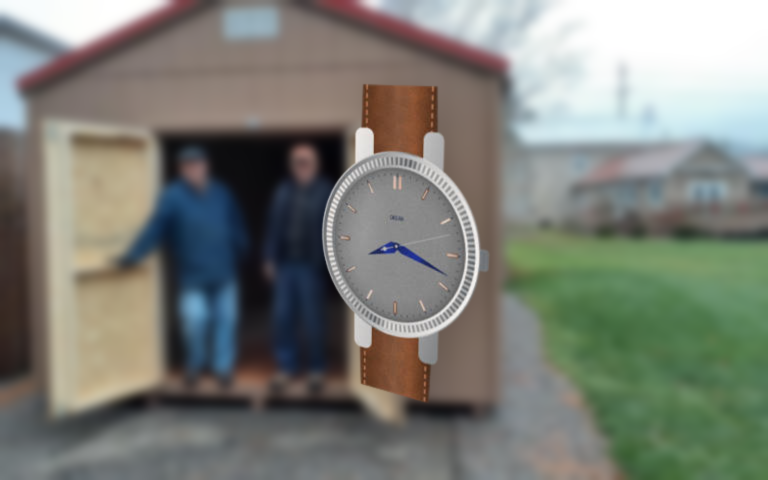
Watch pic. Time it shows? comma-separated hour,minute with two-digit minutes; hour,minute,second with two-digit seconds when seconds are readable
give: 8,18,12
